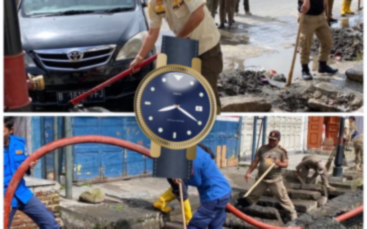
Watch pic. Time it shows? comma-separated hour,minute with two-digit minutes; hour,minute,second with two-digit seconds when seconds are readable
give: 8,20
